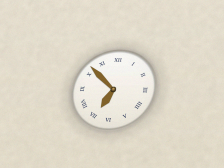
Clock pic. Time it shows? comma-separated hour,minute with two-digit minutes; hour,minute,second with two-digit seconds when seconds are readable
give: 6,52
